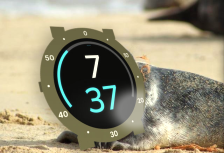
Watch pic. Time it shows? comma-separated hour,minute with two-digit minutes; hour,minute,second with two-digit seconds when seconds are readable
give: 7,37
